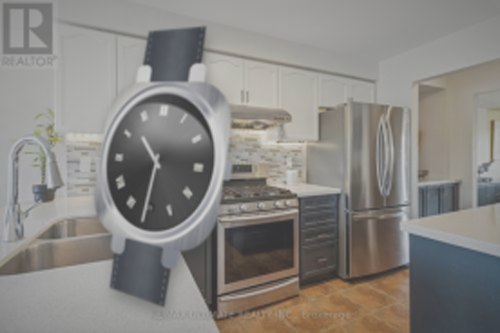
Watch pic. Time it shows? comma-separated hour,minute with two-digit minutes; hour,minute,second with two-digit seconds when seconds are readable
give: 10,31
